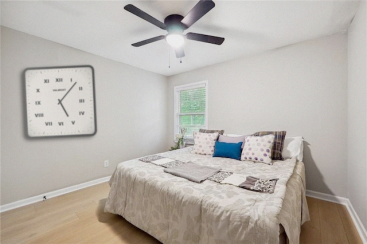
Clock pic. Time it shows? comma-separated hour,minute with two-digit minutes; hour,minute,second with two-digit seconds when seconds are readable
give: 5,07
